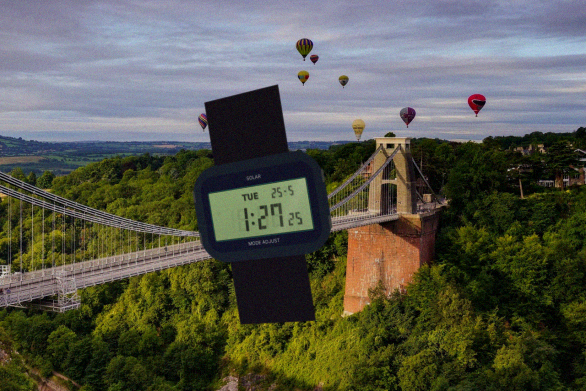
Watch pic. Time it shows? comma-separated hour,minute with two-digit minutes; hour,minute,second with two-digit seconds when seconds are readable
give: 1,27,25
